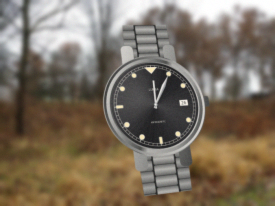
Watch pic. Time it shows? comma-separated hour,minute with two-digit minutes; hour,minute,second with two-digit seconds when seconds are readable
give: 12,05
